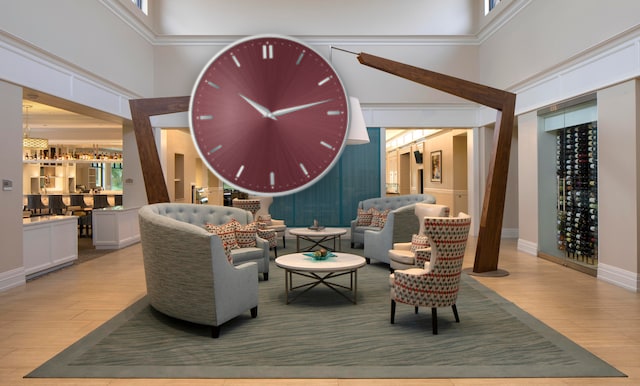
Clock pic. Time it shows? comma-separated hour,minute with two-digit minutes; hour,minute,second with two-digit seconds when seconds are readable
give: 10,13
